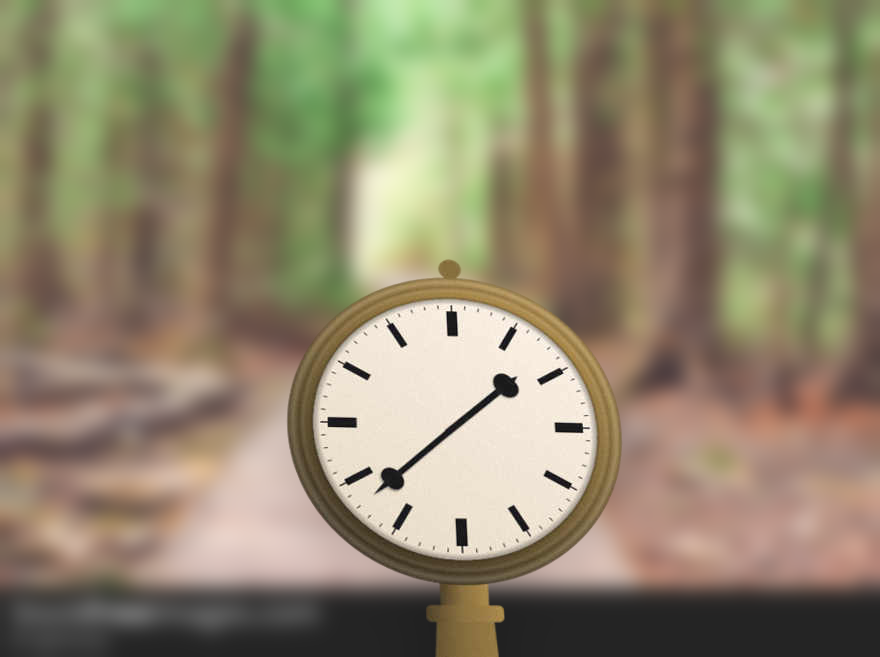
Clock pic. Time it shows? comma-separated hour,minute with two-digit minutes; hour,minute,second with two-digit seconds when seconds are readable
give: 1,38
